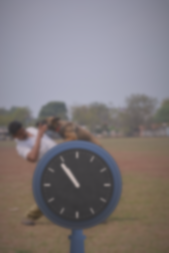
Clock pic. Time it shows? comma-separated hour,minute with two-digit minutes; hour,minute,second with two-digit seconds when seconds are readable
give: 10,54
